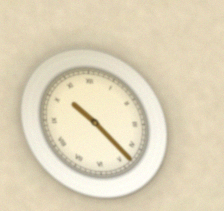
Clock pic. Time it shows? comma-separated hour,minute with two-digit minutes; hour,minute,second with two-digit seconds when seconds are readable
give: 10,23
